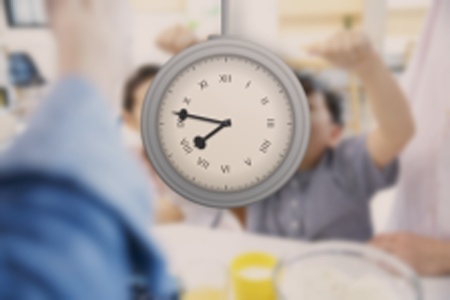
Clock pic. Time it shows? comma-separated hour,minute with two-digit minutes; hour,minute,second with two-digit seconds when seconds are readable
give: 7,47
